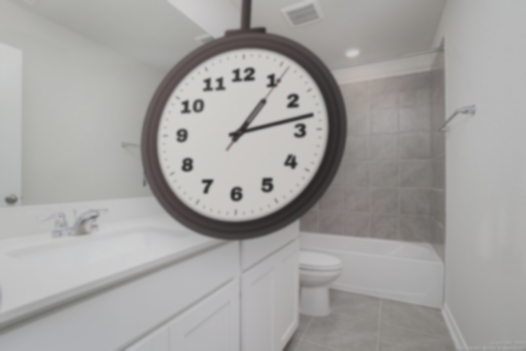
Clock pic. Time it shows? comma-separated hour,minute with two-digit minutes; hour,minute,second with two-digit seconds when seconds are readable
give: 1,13,06
